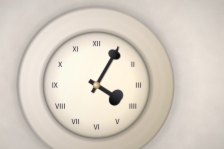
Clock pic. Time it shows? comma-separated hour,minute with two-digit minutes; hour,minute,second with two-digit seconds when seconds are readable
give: 4,05
